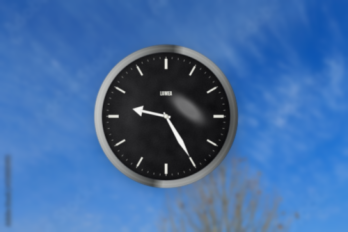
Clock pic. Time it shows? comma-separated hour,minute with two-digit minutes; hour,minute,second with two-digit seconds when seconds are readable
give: 9,25
